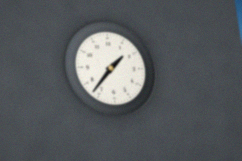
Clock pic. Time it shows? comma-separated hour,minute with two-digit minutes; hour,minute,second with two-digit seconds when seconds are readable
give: 1,37
